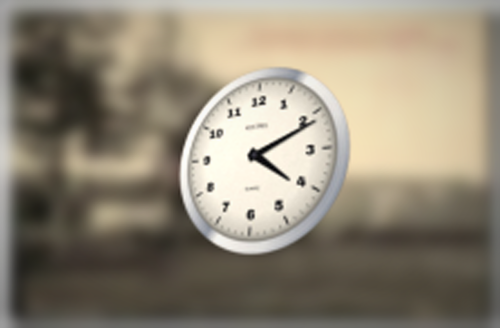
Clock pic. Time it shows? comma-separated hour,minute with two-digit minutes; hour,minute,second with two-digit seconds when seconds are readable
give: 4,11
